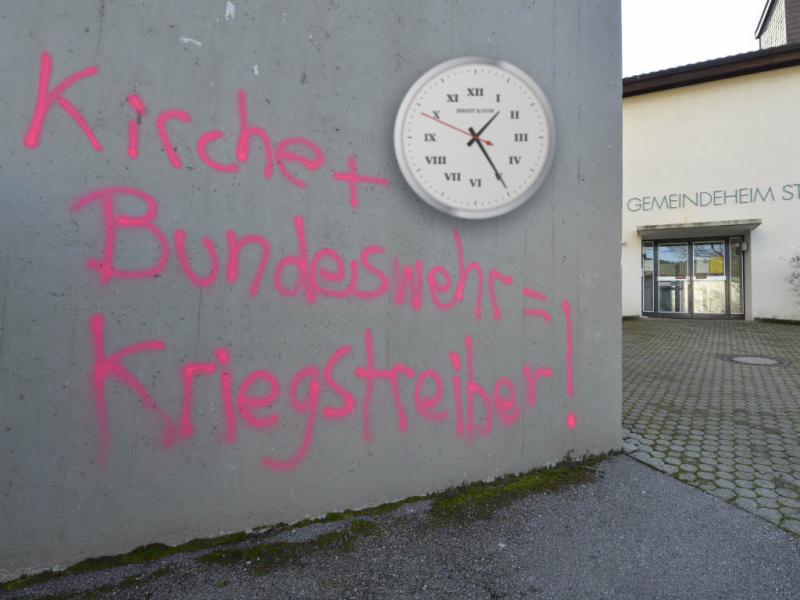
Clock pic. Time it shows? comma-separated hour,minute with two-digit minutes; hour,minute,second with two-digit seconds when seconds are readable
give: 1,24,49
